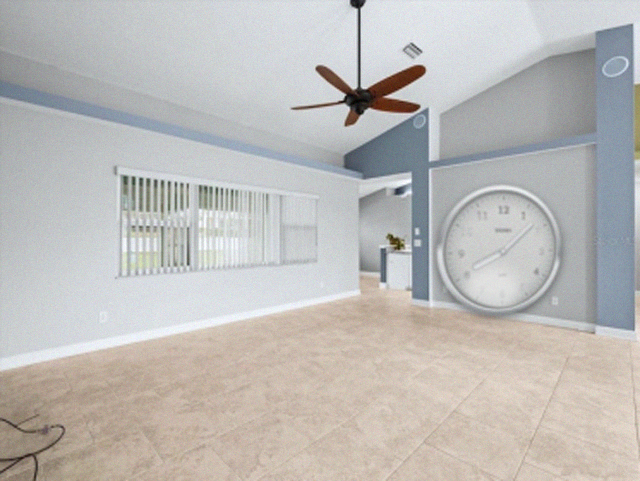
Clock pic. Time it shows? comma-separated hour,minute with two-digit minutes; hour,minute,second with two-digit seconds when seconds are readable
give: 8,08
